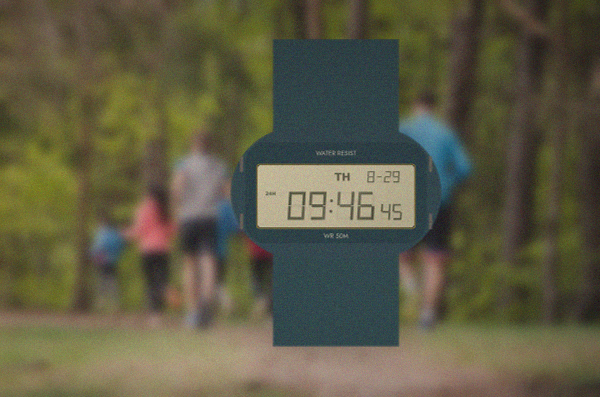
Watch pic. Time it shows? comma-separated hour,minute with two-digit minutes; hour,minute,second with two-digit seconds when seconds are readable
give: 9,46,45
